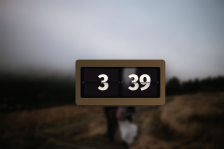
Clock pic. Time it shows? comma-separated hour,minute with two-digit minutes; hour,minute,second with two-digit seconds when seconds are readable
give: 3,39
